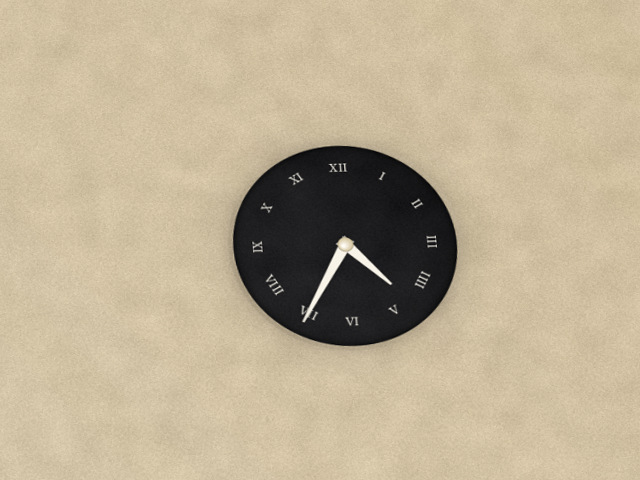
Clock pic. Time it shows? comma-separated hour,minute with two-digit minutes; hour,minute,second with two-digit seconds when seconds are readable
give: 4,35
